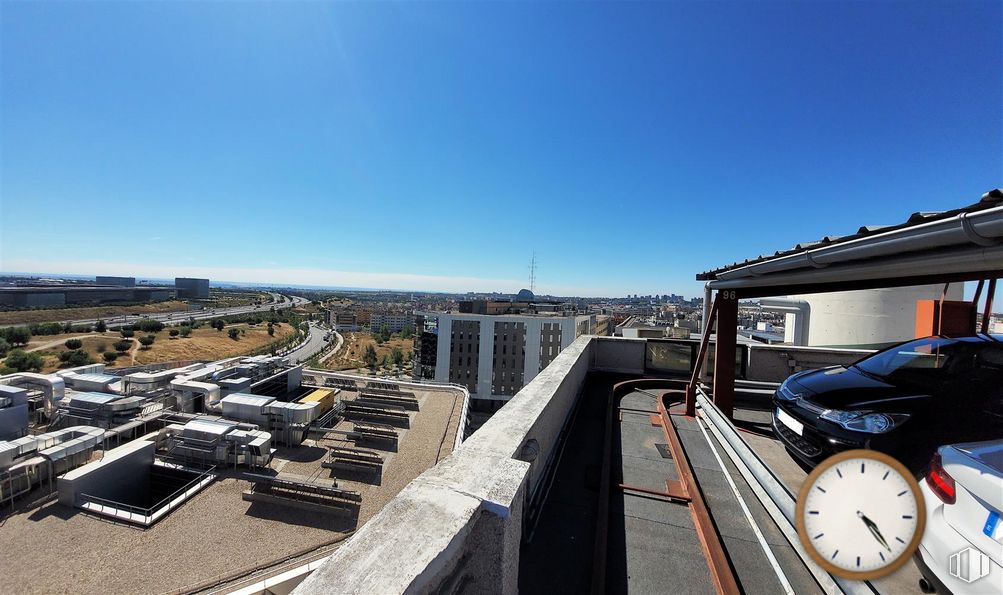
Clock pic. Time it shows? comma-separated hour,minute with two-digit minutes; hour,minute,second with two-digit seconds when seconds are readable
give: 4,23
